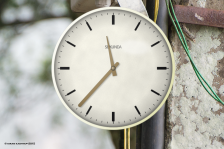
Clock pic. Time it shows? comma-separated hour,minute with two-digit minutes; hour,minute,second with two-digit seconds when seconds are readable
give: 11,37
